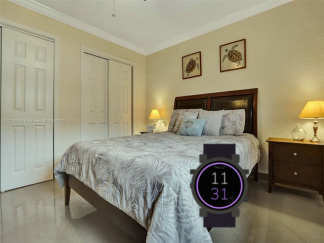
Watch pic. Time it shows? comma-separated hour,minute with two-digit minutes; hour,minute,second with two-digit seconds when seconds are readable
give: 11,31
